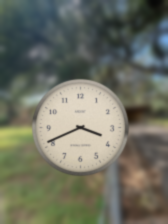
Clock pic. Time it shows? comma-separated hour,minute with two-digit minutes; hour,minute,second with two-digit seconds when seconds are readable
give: 3,41
